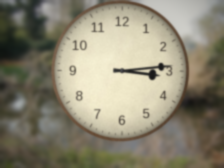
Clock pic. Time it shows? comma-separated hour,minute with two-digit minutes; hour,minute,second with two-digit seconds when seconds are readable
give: 3,14
